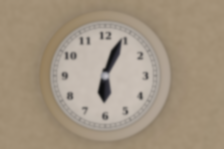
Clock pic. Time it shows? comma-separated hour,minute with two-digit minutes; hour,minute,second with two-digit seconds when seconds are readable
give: 6,04
